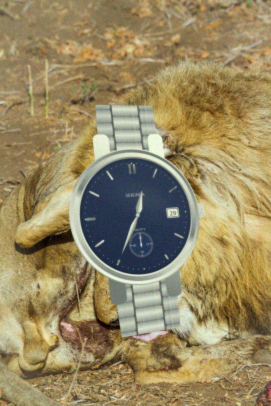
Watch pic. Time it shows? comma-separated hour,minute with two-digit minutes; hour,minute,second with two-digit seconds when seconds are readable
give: 12,35
